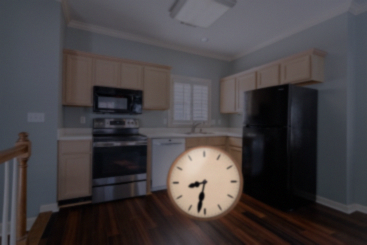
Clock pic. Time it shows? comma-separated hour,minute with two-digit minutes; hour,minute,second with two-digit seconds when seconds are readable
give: 8,32
